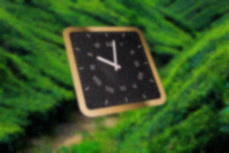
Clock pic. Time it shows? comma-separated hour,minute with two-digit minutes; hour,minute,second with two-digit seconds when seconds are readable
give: 10,02
